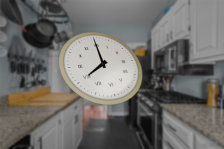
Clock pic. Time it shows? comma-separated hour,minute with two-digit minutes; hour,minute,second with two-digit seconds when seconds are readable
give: 8,00
